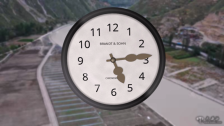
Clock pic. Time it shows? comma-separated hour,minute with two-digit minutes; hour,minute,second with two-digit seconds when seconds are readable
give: 5,14
